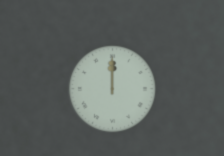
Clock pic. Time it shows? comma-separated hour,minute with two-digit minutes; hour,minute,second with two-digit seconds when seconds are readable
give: 12,00
